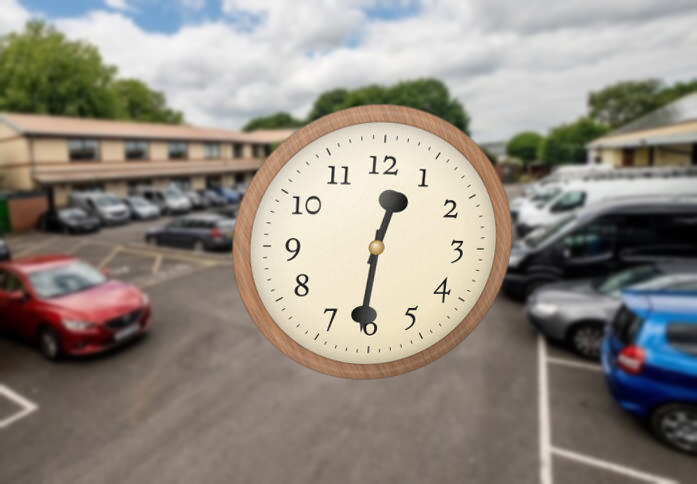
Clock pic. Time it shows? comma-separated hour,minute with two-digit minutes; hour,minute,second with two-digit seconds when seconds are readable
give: 12,31
